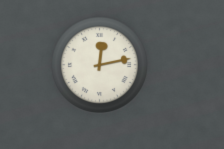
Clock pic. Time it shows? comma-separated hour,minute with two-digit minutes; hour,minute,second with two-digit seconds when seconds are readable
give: 12,13
